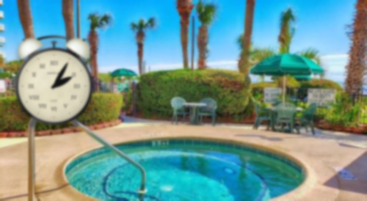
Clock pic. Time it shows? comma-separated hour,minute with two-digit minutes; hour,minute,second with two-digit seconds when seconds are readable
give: 2,05
